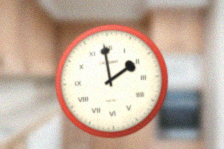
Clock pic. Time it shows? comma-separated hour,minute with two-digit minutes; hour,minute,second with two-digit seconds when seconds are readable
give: 1,59
